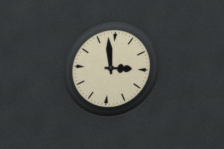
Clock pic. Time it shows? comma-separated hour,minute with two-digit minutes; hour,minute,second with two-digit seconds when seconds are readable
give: 2,58
